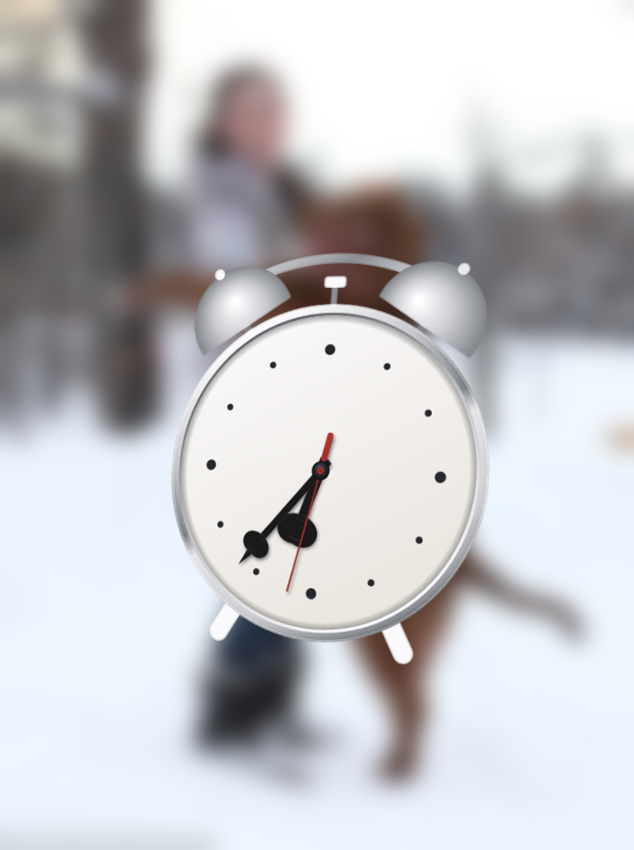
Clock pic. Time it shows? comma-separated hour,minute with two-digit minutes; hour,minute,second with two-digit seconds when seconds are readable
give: 6,36,32
